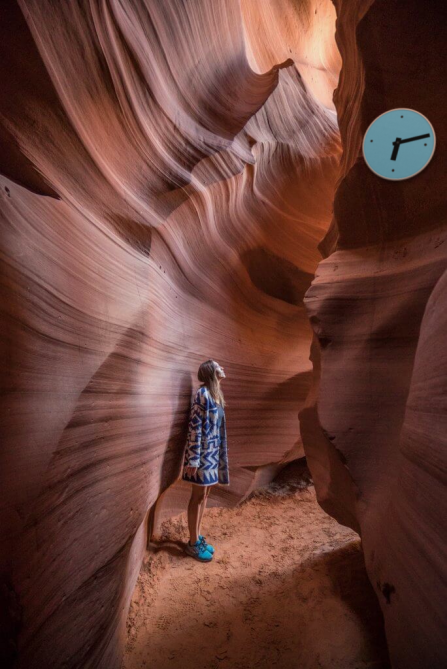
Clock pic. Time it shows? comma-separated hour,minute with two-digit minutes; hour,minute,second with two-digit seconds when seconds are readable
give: 6,12
